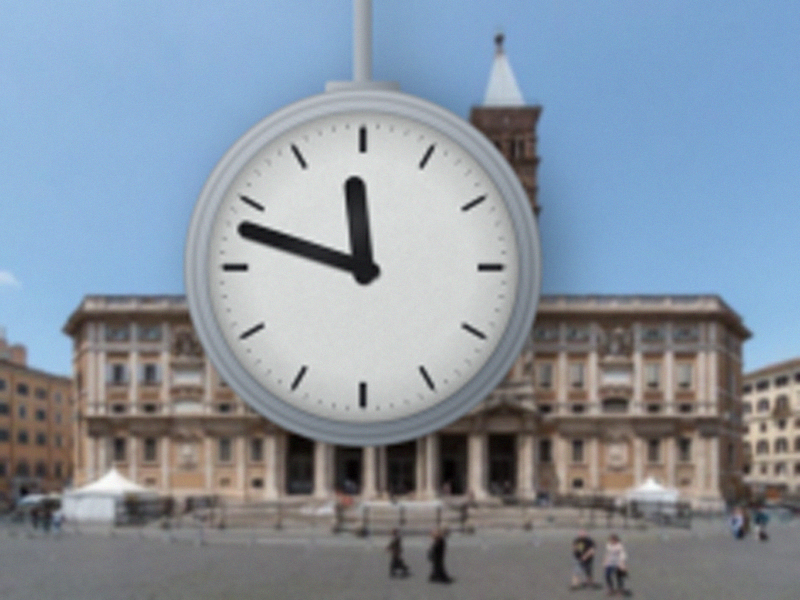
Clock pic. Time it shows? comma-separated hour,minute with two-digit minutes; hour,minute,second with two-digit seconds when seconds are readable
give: 11,48
